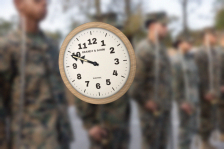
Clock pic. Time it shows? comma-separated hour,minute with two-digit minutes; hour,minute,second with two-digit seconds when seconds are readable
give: 9,49
